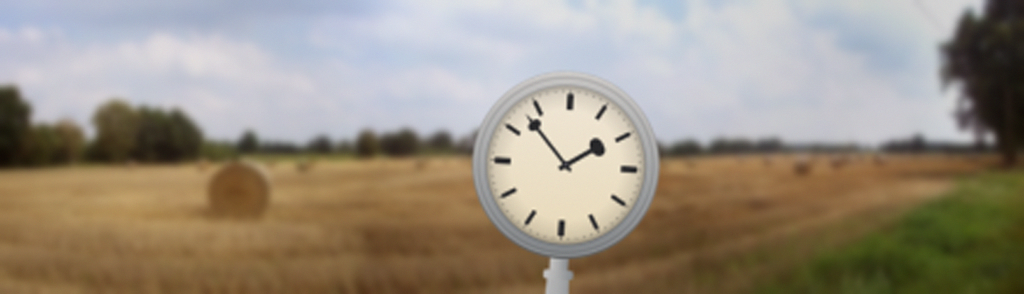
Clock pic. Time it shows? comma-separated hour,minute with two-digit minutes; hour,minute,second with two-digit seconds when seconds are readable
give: 1,53
